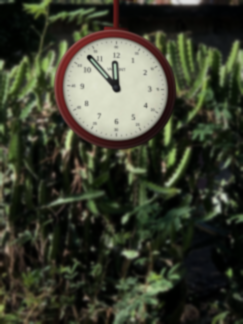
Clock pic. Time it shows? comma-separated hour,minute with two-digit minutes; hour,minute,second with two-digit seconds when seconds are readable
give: 11,53
